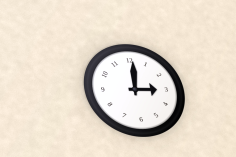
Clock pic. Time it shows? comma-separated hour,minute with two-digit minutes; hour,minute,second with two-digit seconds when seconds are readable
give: 3,01
